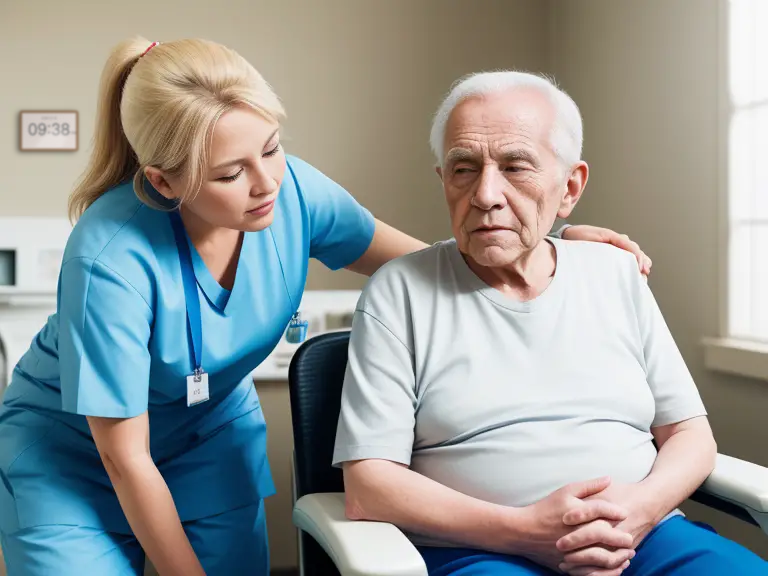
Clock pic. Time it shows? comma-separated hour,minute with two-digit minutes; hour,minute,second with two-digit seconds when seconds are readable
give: 9,38
